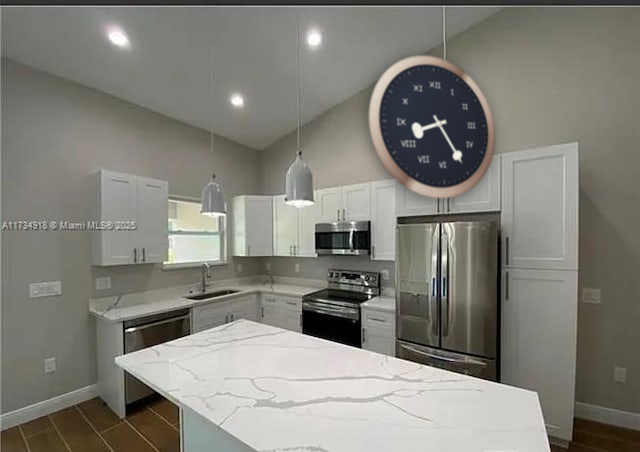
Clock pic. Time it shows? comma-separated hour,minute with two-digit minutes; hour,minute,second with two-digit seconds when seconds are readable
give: 8,25
